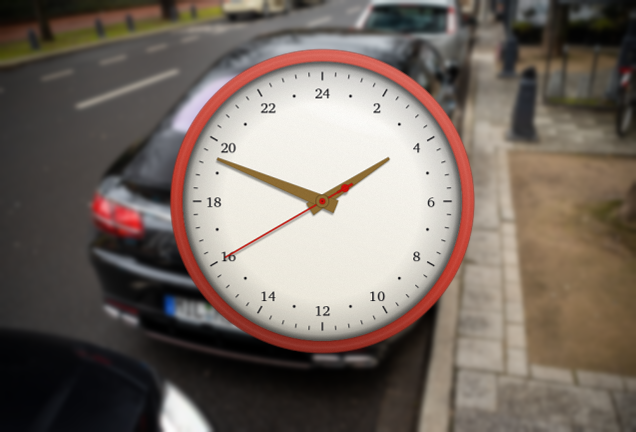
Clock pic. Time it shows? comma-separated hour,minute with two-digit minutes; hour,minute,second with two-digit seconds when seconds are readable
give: 3,48,40
